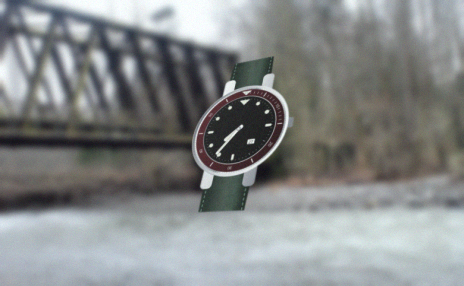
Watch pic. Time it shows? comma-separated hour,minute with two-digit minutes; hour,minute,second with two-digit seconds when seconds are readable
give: 7,36
